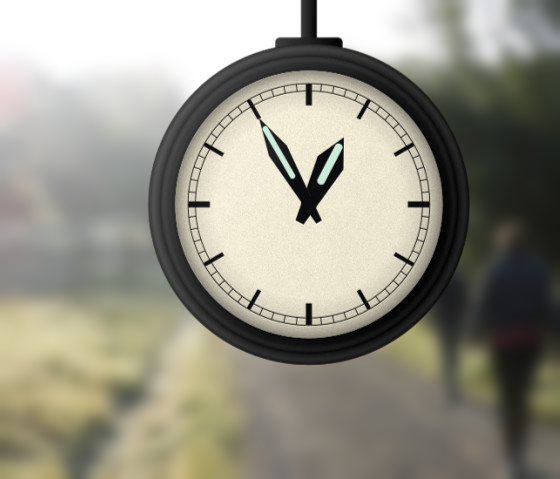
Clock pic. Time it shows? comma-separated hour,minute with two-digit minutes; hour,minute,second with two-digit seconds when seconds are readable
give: 12,55
